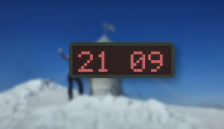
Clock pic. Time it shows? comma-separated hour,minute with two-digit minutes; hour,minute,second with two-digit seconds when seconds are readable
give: 21,09
